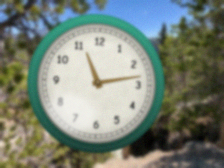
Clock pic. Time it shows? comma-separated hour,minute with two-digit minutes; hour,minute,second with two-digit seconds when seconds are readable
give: 11,13
